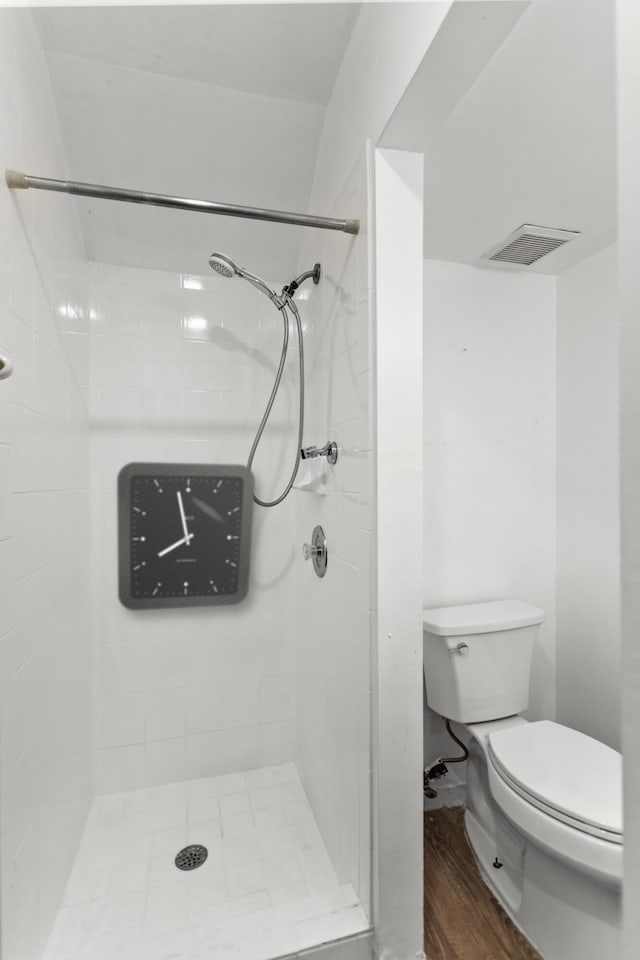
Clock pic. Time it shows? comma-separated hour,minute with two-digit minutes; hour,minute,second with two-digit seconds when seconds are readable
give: 7,58
